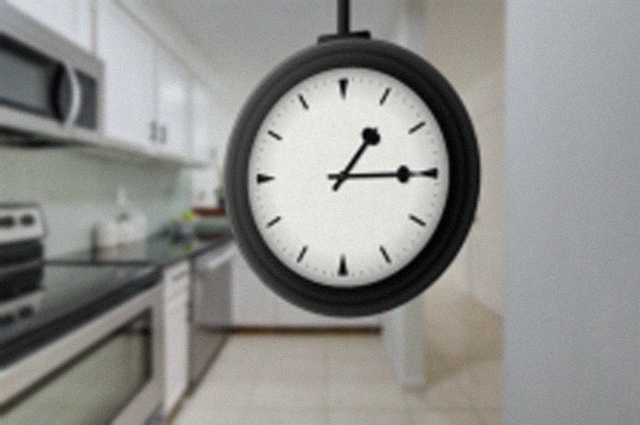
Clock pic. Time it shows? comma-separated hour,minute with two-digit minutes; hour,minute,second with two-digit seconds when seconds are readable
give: 1,15
